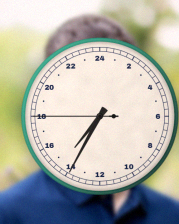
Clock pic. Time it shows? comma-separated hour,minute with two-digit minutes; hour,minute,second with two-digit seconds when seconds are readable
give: 14,34,45
